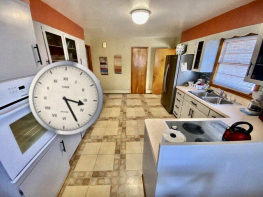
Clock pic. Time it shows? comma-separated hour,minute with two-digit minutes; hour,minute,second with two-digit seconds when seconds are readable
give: 3,25
